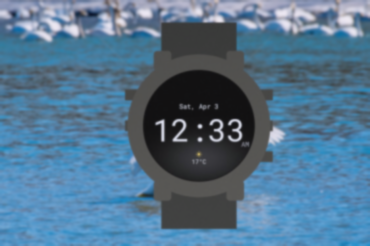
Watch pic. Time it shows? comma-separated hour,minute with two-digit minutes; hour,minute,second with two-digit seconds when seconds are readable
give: 12,33
